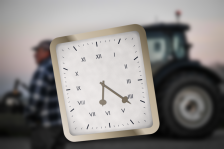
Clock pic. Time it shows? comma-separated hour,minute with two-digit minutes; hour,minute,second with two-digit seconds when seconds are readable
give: 6,22
